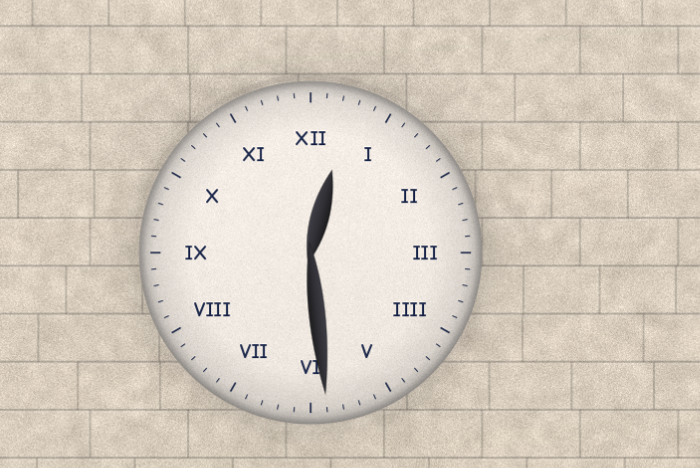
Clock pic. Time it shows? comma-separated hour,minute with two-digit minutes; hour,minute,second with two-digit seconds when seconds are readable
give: 12,29
